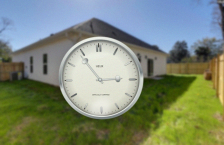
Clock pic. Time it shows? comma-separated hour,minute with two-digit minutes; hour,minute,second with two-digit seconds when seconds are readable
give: 2,54
